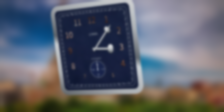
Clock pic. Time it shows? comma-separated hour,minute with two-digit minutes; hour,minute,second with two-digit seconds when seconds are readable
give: 3,07
